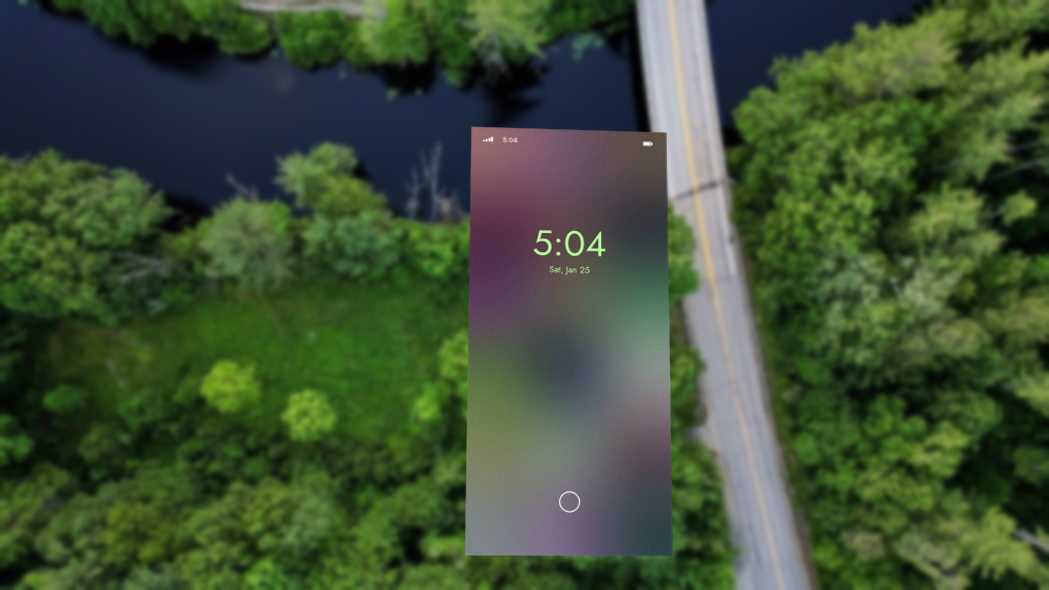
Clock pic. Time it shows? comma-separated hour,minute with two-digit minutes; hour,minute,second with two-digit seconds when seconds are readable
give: 5,04
